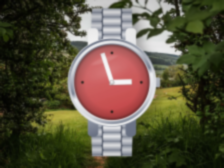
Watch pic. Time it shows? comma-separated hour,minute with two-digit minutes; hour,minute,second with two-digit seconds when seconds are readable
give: 2,57
